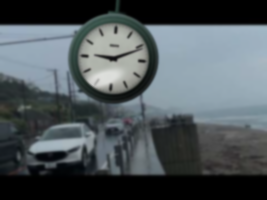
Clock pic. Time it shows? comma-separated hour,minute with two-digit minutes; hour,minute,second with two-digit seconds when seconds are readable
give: 9,11
